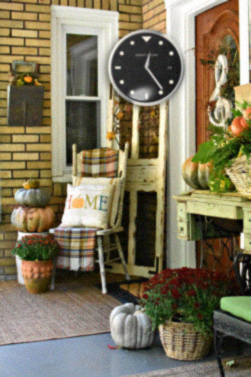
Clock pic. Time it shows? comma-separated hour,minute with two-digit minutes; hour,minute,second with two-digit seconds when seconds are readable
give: 12,24
